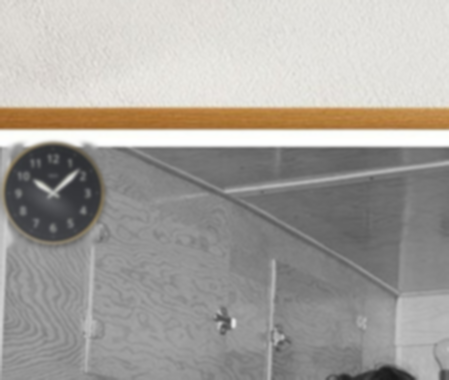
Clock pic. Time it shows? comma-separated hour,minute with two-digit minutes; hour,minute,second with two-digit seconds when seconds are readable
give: 10,08
